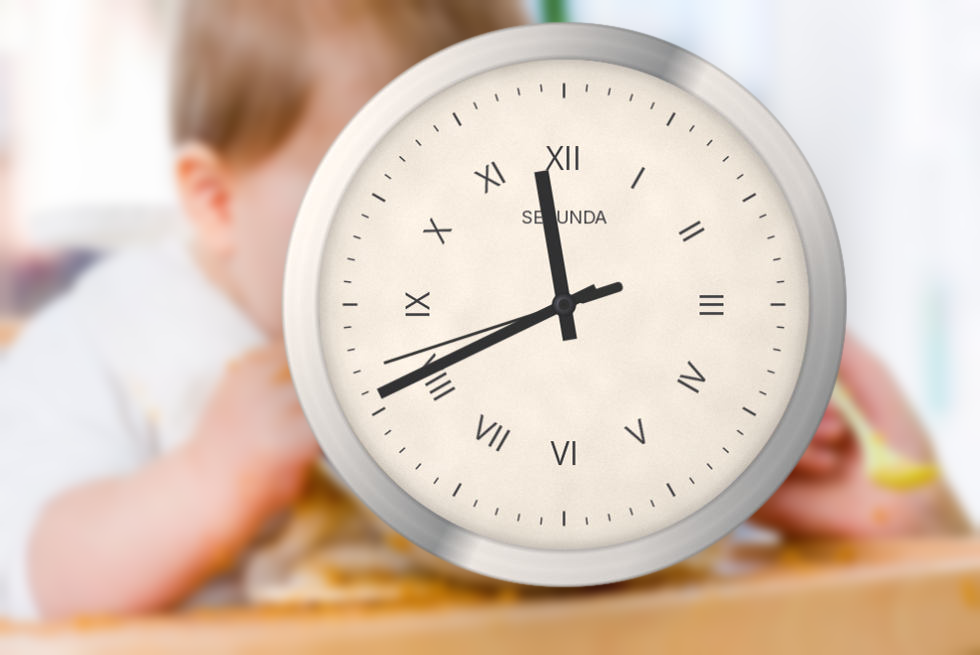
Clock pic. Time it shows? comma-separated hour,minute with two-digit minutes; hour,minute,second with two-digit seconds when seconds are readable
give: 11,40,42
